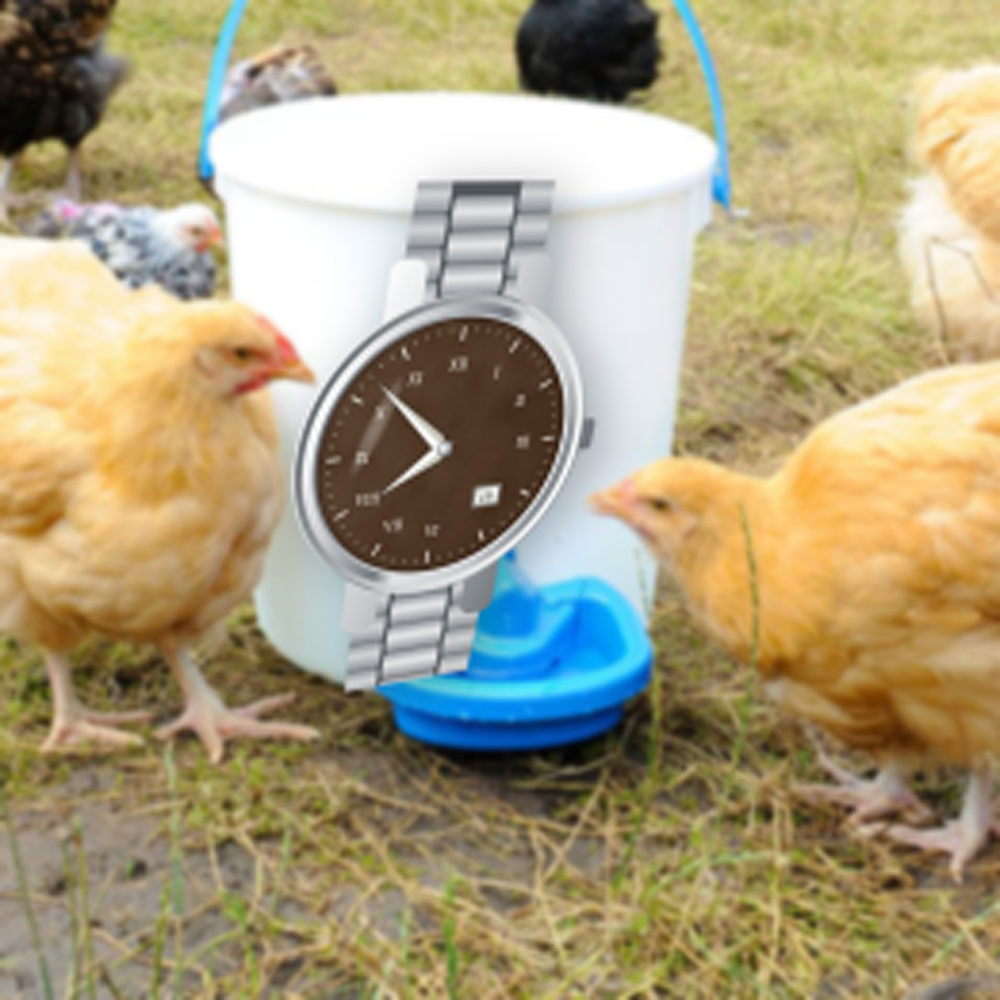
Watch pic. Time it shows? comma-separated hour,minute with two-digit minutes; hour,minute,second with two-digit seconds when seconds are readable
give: 7,52
